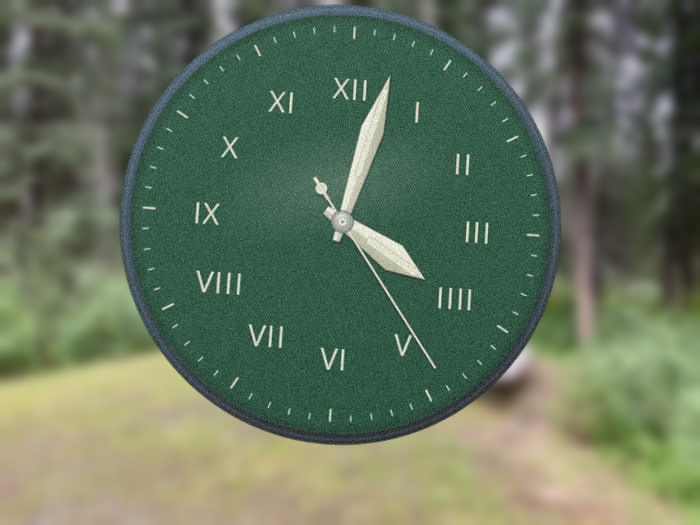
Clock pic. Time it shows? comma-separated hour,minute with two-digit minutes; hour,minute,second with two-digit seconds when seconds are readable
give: 4,02,24
